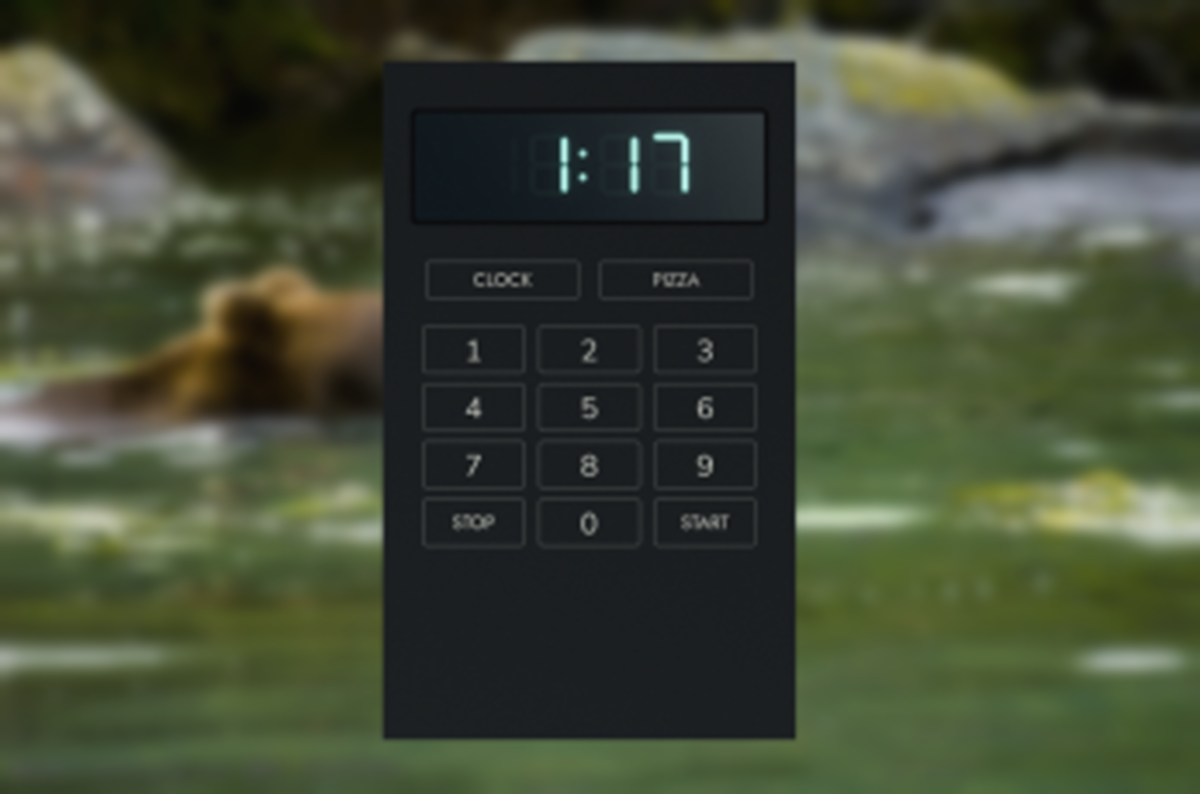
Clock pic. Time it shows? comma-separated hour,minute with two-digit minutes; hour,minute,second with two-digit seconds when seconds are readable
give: 1,17
